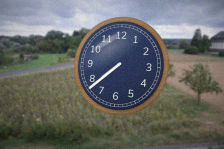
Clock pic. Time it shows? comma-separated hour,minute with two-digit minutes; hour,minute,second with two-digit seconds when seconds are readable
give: 7,38
